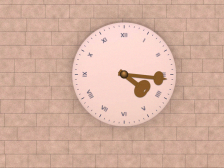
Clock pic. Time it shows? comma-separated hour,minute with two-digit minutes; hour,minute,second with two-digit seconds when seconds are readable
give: 4,16
